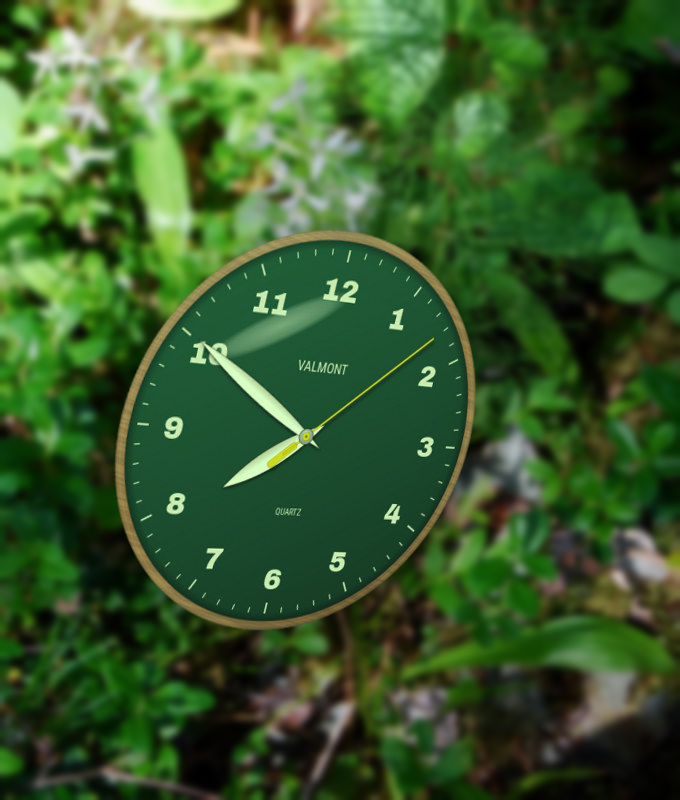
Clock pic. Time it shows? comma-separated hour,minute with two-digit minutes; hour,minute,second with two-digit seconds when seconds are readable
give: 7,50,08
